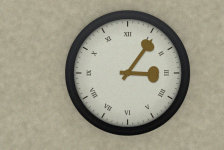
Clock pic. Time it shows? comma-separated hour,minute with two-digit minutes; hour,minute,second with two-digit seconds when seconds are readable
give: 3,06
